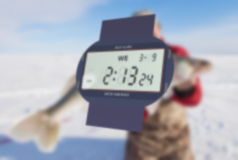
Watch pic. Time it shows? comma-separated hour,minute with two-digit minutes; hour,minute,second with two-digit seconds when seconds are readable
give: 2,13,24
